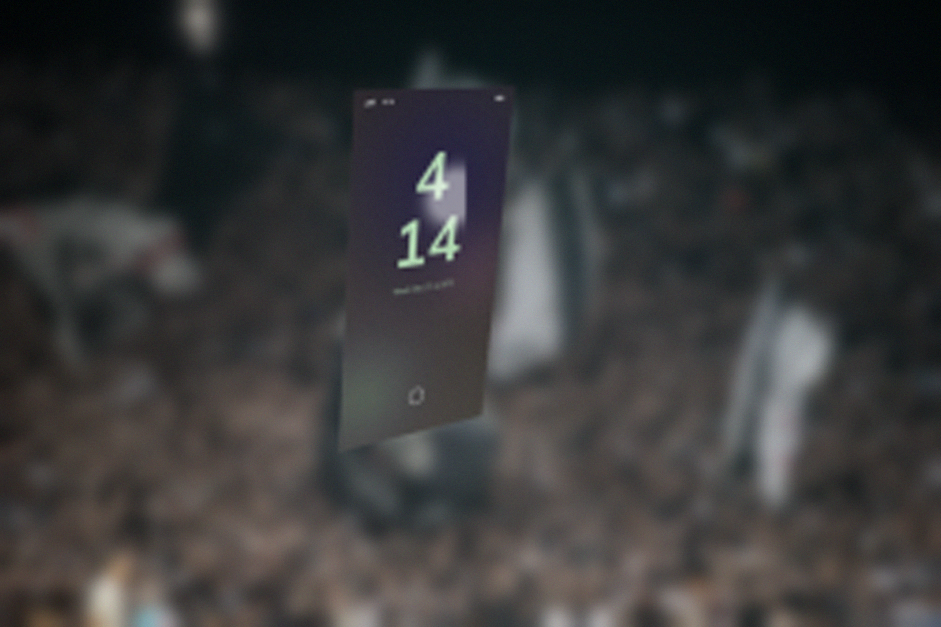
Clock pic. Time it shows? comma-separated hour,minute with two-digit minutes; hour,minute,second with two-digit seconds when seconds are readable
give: 4,14
